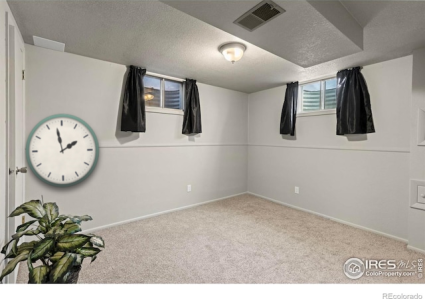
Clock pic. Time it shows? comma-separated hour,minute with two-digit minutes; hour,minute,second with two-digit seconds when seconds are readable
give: 1,58
